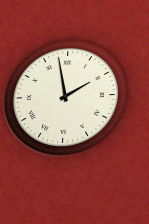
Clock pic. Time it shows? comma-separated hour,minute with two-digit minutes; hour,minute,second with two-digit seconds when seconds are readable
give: 1,58
